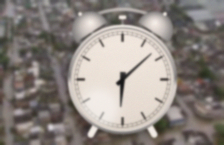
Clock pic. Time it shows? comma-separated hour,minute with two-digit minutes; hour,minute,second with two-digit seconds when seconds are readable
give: 6,08
